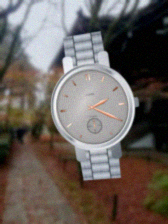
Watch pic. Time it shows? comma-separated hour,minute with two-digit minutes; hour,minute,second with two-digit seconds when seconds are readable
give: 2,20
